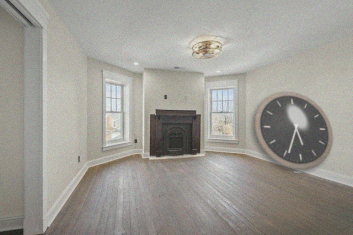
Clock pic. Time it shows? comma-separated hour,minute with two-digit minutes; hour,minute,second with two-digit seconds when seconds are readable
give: 5,34
